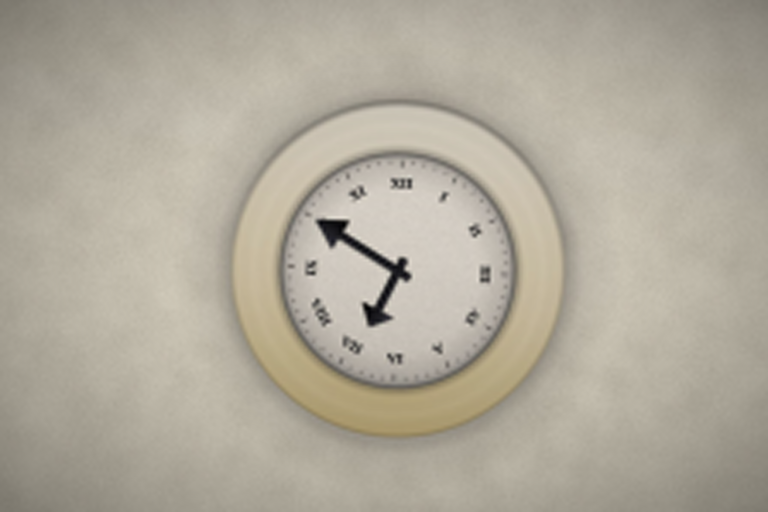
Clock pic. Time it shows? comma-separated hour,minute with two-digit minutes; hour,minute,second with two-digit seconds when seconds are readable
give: 6,50
